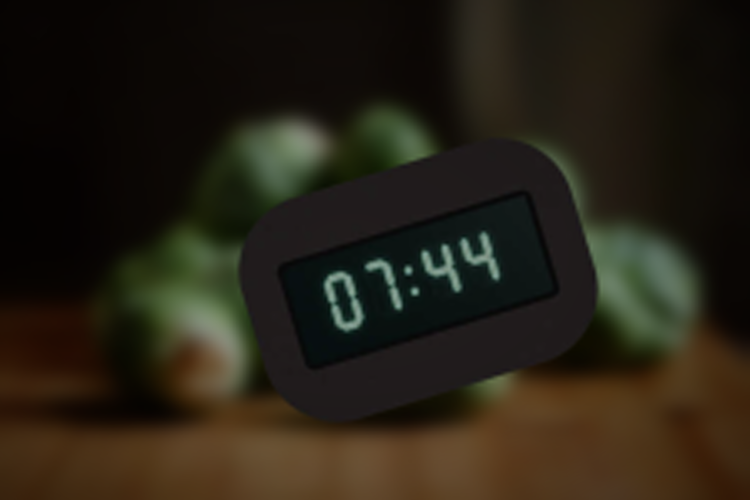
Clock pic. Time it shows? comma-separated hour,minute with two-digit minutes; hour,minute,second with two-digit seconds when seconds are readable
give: 7,44
